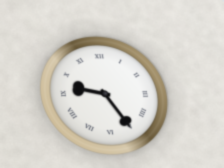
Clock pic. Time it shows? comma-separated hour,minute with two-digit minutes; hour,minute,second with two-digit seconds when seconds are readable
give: 9,25
